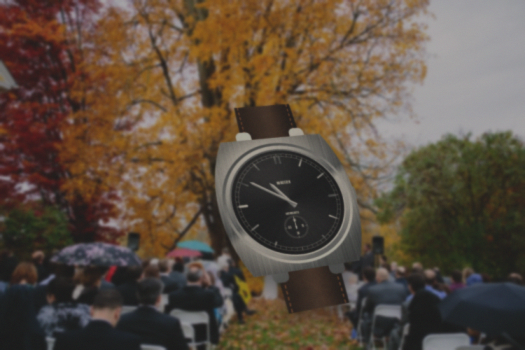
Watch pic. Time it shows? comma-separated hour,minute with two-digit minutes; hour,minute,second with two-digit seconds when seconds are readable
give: 10,51
